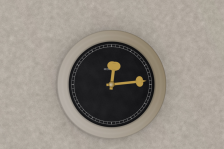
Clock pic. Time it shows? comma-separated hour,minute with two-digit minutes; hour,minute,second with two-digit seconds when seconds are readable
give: 12,14
